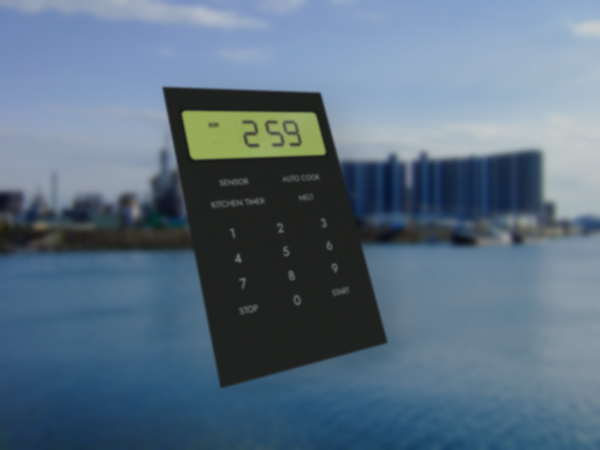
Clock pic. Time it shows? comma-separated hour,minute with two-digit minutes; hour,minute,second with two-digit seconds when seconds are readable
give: 2,59
